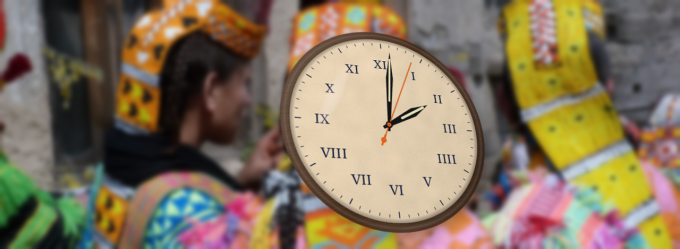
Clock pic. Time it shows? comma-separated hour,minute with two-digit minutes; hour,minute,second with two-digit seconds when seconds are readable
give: 2,01,04
